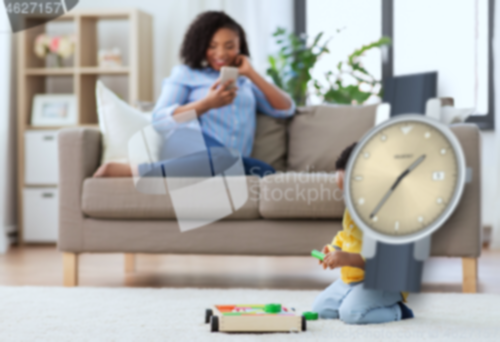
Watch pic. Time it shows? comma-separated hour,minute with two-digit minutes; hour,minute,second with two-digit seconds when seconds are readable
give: 1,36
